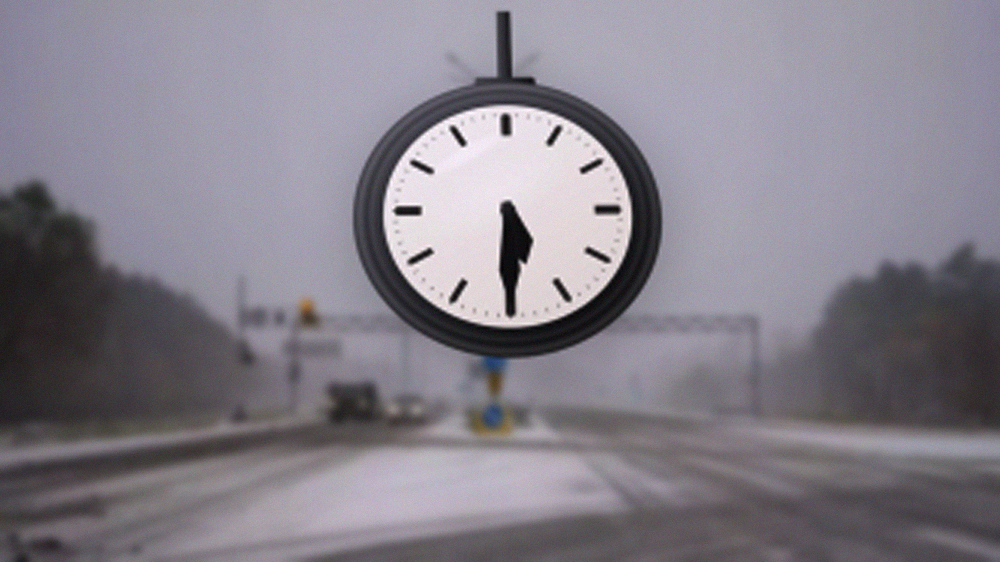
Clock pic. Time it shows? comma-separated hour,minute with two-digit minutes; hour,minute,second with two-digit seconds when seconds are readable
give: 5,30
